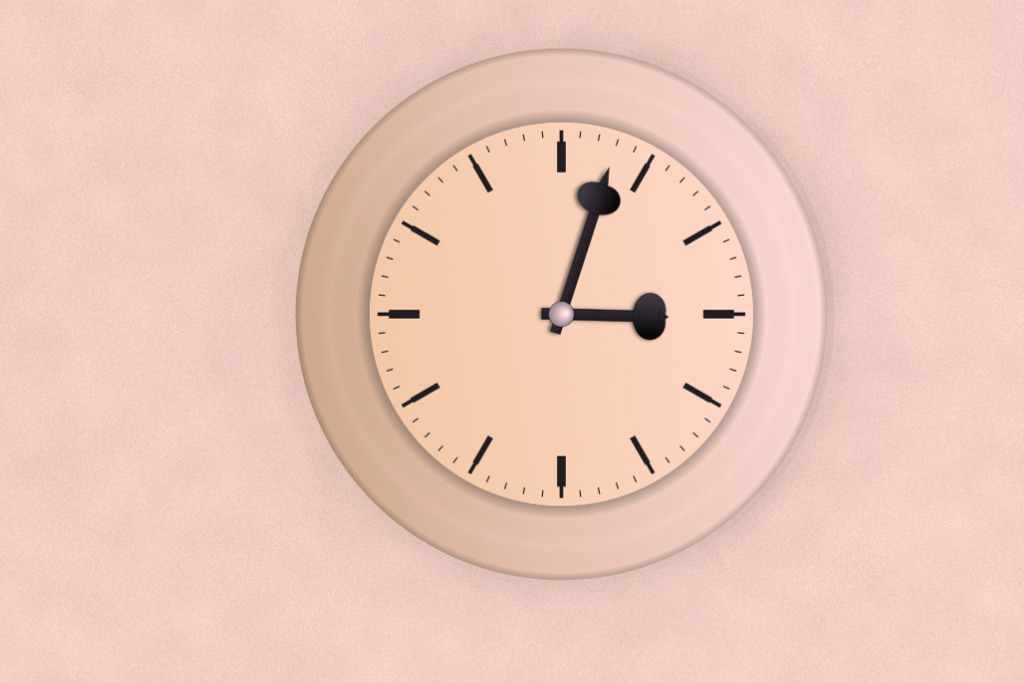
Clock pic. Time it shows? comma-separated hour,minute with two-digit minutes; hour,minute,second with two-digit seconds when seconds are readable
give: 3,03
